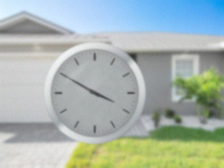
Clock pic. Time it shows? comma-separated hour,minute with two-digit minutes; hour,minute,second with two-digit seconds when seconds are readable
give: 3,50
